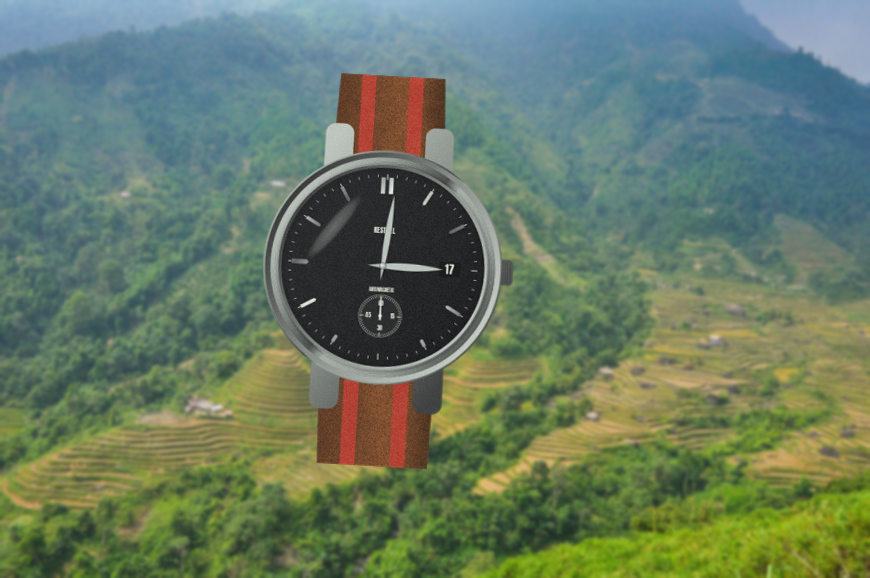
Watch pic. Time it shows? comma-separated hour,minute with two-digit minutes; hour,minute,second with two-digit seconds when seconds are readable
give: 3,01
